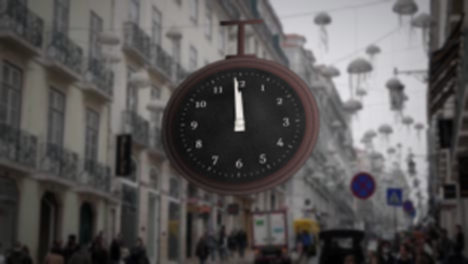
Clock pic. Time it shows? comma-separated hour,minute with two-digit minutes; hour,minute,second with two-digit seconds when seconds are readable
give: 11,59
